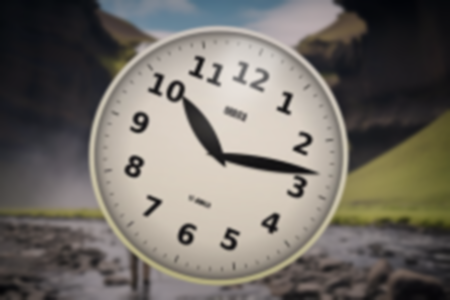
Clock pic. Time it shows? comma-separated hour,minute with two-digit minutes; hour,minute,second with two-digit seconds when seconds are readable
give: 10,13
